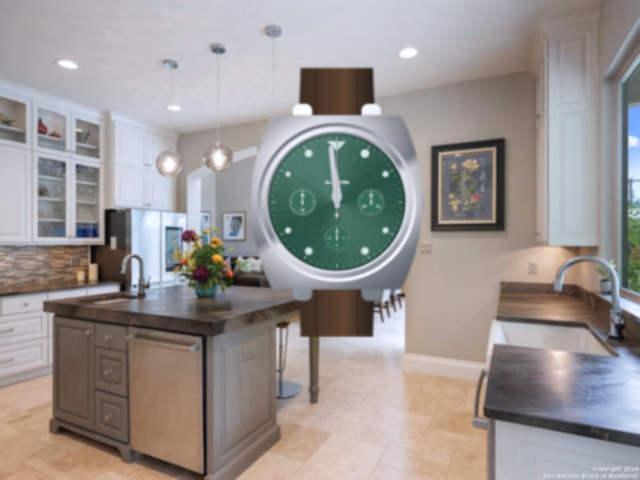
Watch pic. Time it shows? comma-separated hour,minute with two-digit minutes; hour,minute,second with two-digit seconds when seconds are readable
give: 11,59
